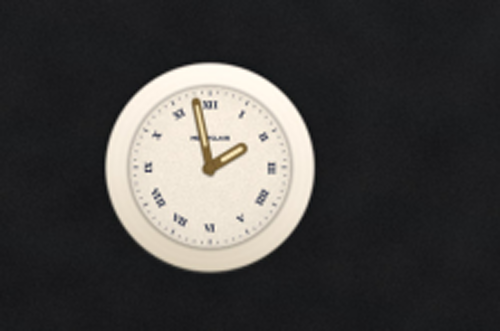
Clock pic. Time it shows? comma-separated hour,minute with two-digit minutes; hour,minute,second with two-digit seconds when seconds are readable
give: 1,58
